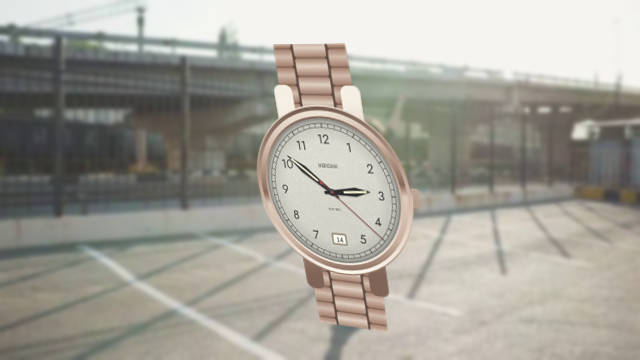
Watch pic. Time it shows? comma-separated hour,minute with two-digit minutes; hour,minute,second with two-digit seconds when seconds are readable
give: 2,51,22
